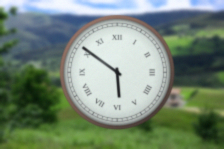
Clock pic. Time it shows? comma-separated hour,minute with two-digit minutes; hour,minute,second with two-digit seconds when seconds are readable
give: 5,51
